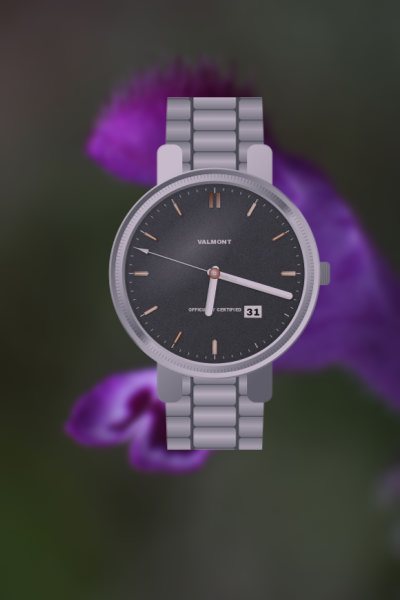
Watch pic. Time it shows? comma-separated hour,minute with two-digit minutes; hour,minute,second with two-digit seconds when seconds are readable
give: 6,17,48
